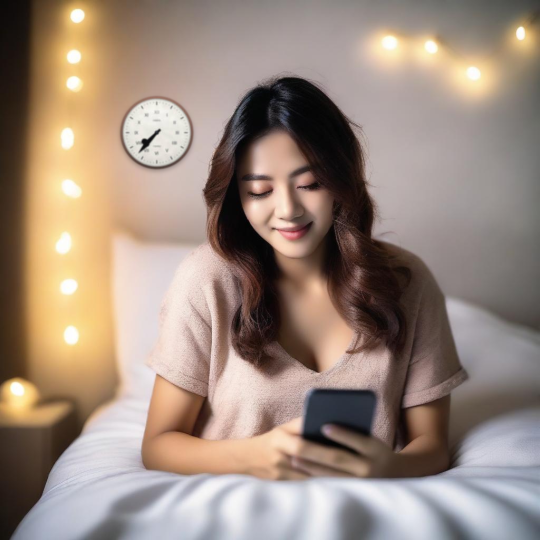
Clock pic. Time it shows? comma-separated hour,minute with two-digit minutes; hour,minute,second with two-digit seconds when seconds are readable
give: 7,37
